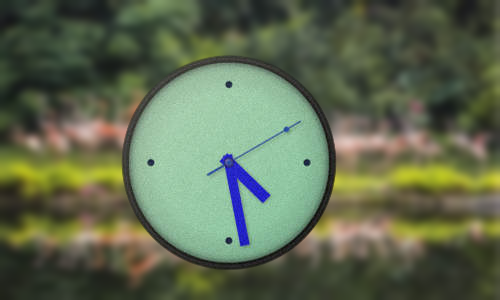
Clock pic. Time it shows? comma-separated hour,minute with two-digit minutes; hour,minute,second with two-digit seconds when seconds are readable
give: 4,28,10
